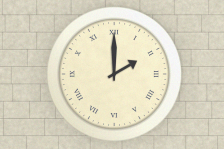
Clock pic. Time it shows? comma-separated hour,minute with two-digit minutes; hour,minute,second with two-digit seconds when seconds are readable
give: 2,00
